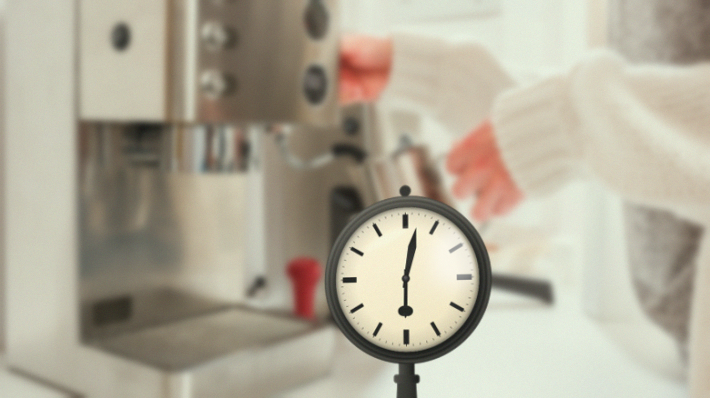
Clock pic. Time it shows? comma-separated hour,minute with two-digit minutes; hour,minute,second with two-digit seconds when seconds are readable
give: 6,02
